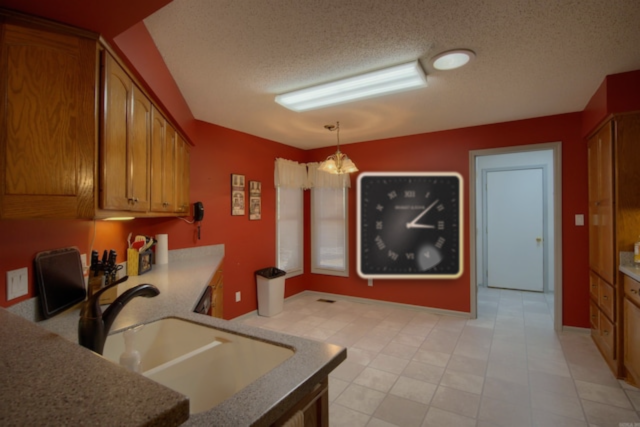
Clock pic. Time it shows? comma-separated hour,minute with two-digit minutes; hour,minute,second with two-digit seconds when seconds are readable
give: 3,08
